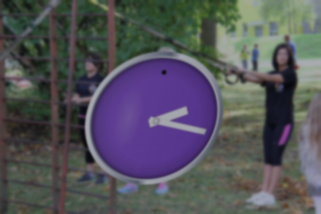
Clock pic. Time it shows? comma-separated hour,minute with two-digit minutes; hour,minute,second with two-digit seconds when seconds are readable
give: 2,17
